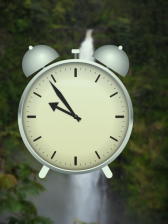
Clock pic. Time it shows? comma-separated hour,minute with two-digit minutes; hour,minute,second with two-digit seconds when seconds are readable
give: 9,54
